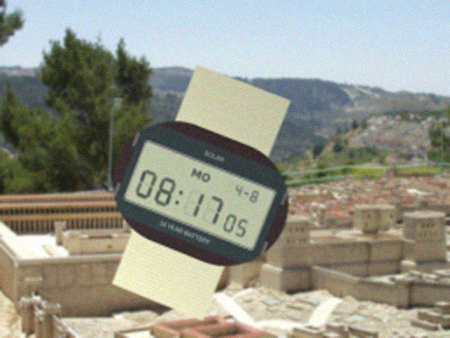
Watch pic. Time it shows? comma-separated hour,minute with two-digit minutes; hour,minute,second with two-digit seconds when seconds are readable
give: 8,17,05
